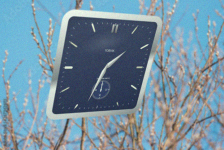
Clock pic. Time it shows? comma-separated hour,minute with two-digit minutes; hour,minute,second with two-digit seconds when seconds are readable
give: 1,33
